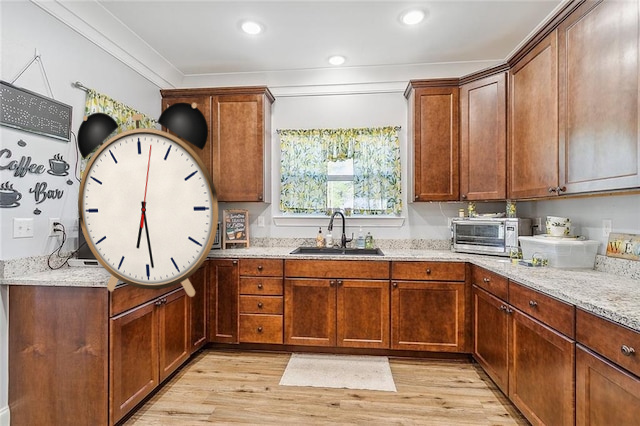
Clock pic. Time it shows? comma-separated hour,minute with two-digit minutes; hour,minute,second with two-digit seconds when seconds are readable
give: 6,29,02
